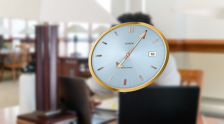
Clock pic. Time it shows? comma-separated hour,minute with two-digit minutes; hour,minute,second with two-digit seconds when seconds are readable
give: 7,05
